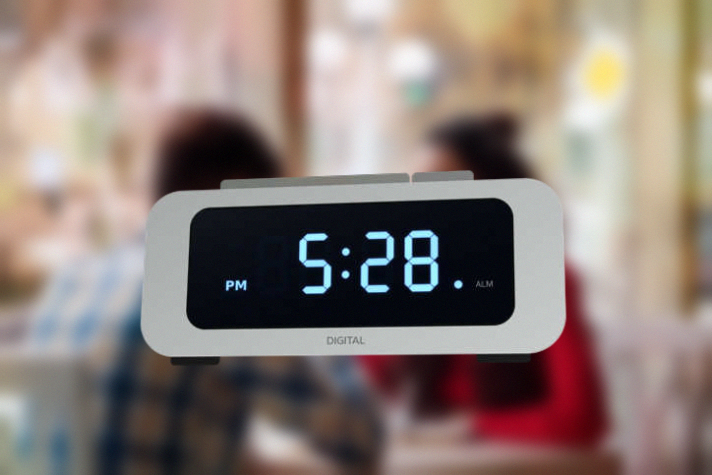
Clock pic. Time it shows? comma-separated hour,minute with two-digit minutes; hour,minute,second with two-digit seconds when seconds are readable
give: 5,28
